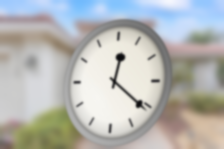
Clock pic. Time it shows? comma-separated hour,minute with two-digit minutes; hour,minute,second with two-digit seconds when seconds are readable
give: 12,21
